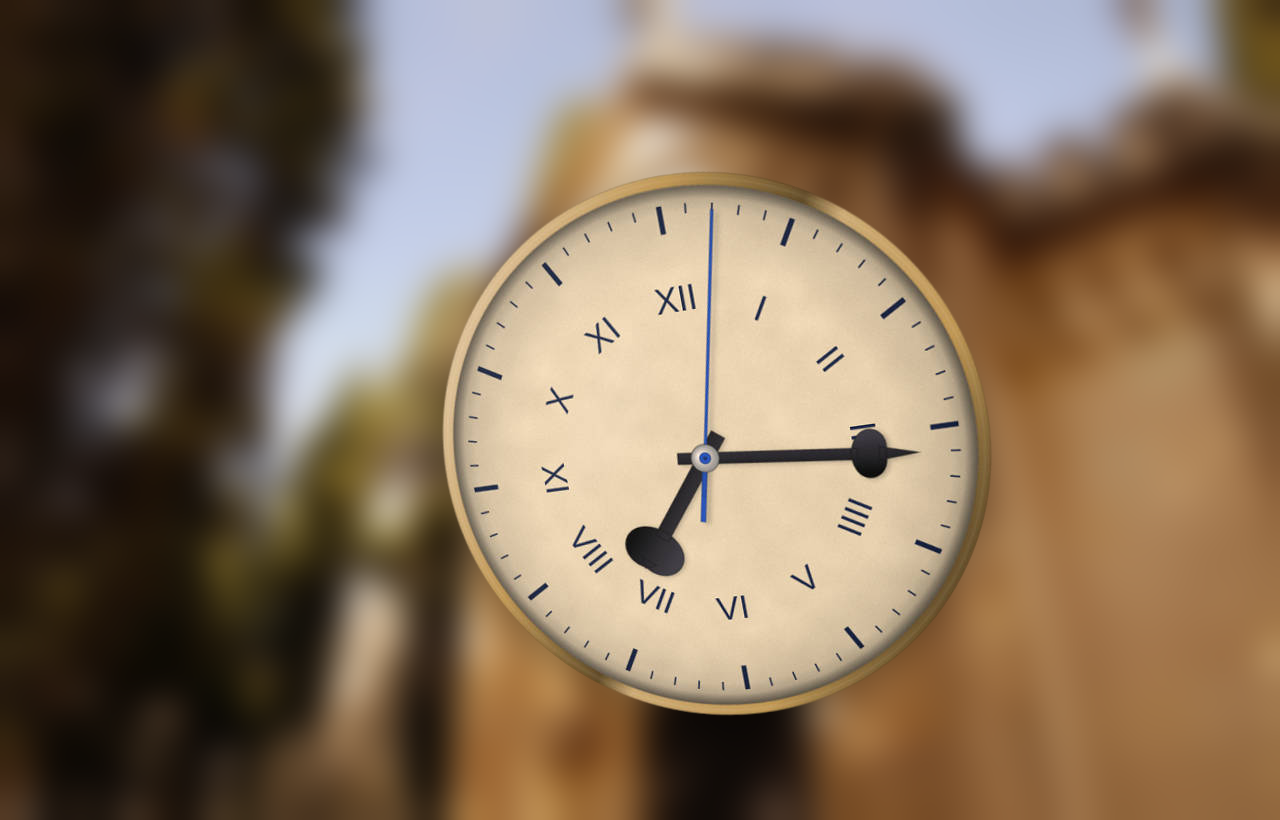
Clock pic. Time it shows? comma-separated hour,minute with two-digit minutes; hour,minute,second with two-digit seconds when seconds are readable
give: 7,16,02
